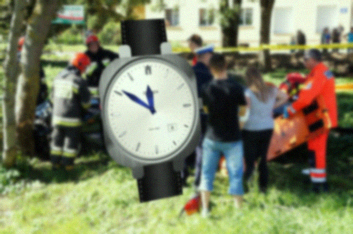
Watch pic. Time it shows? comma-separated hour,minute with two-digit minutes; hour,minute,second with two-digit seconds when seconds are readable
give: 11,51
